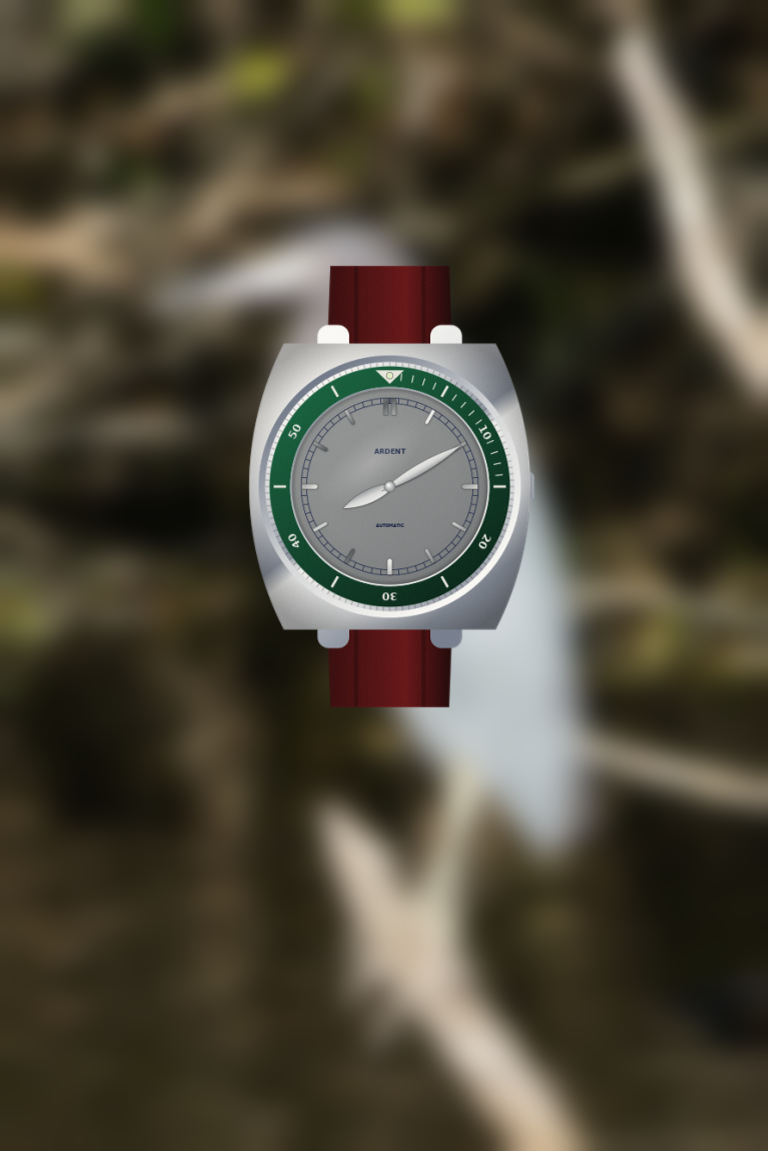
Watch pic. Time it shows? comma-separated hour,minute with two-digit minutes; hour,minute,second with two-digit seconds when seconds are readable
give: 8,10
